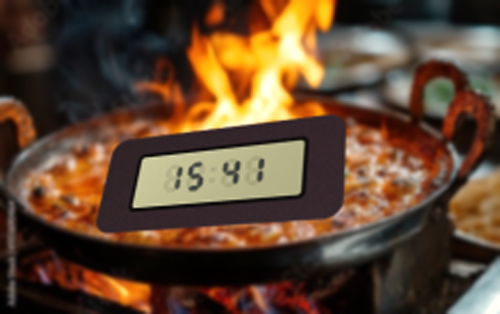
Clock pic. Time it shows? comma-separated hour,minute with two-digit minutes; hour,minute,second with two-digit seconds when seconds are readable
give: 15,41
